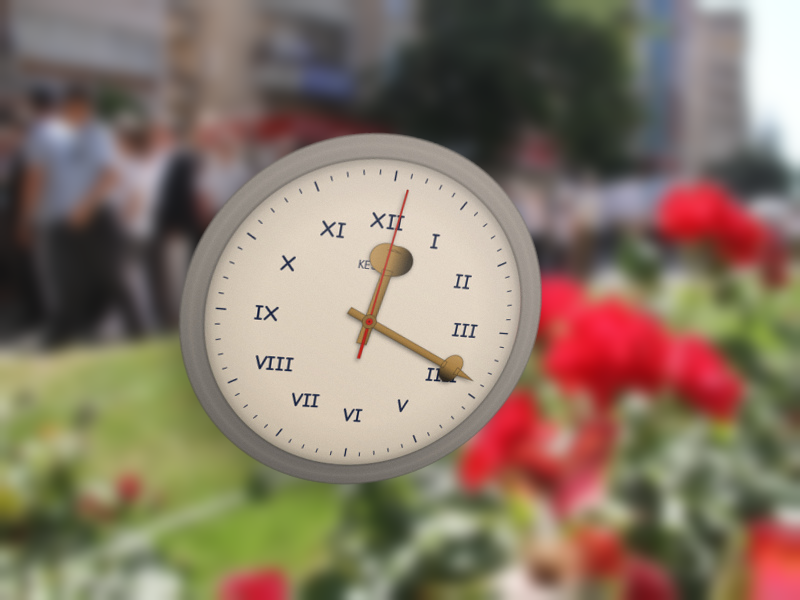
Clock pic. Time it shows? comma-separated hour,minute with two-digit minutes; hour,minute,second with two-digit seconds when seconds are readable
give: 12,19,01
